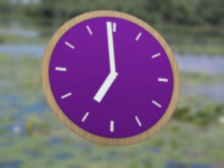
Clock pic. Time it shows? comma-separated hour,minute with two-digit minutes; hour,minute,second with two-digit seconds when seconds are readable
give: 6,59
